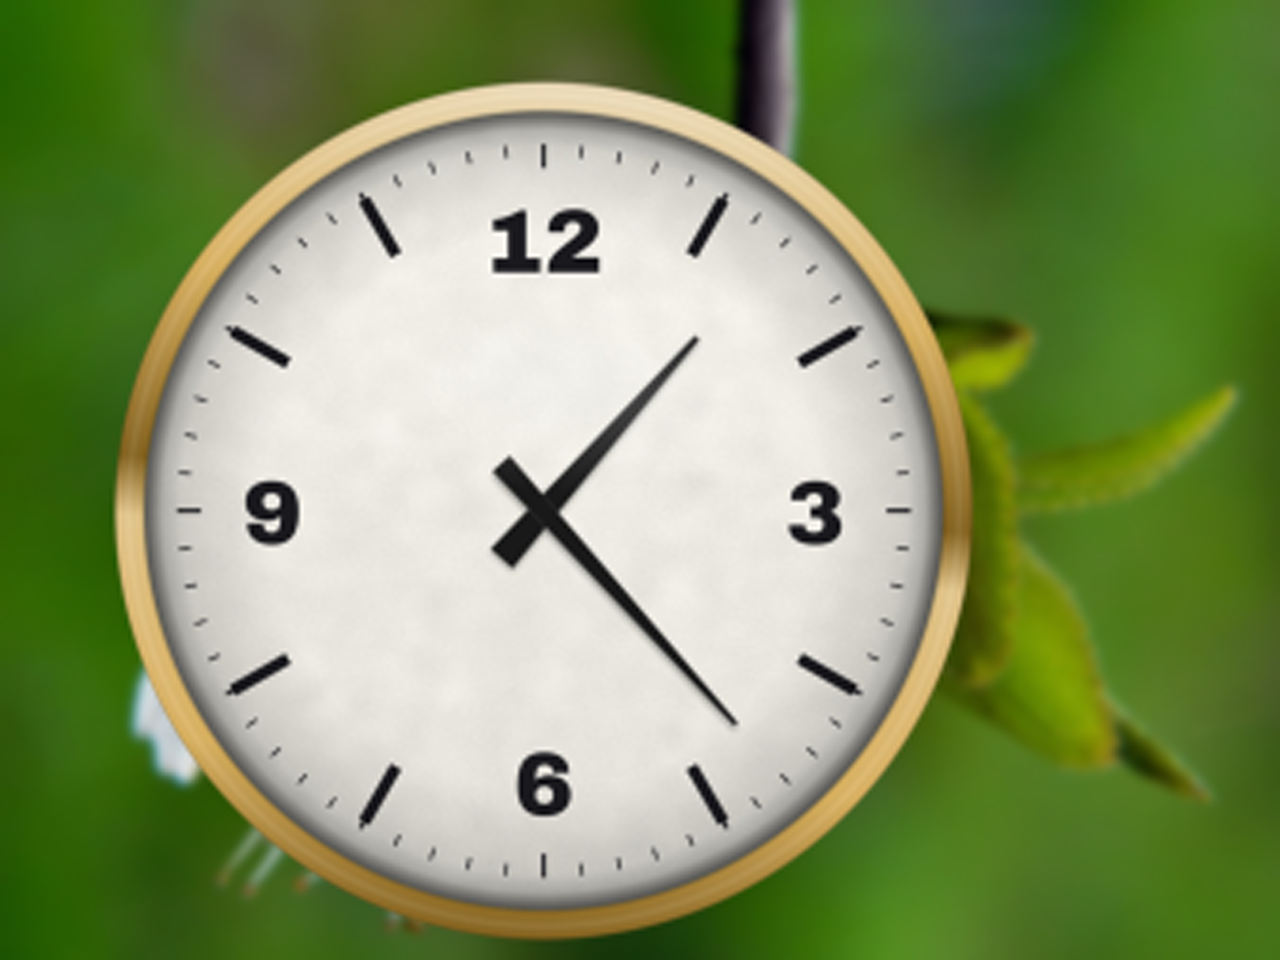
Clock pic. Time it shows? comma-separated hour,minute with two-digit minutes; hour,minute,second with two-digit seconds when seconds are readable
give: 1,23
